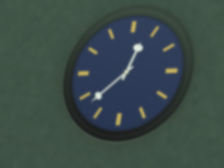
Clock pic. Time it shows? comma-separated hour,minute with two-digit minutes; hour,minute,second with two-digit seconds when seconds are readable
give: 12,38
